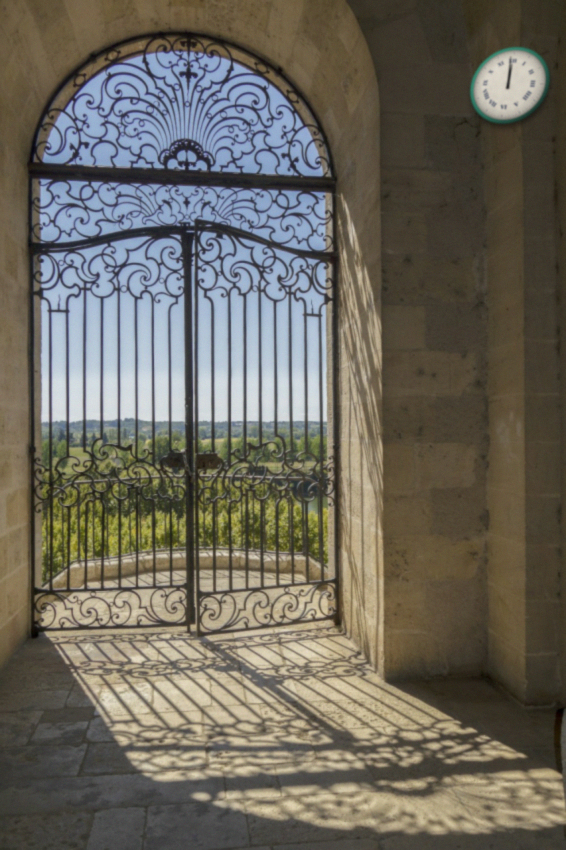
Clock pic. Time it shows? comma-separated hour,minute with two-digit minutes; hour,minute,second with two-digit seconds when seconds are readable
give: 11,59
